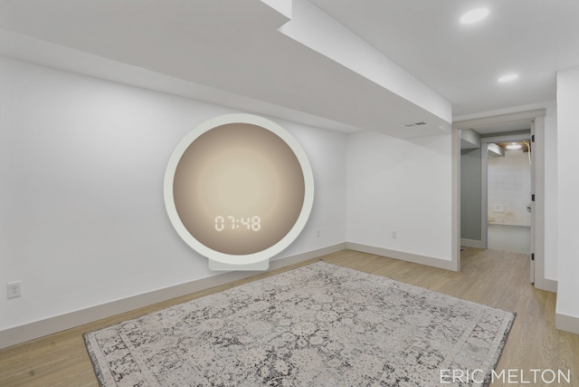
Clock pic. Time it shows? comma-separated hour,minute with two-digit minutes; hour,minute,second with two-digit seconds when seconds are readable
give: 7,48
